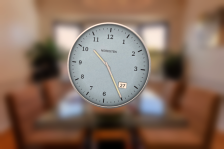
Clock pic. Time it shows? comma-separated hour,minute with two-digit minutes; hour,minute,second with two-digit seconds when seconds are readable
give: 10,25
